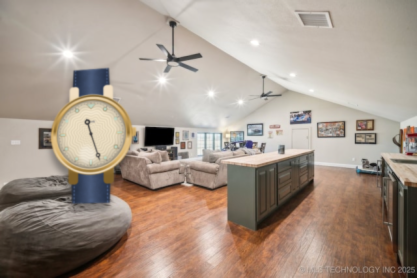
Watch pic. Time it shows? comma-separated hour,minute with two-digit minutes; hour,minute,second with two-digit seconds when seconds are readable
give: 11,27
